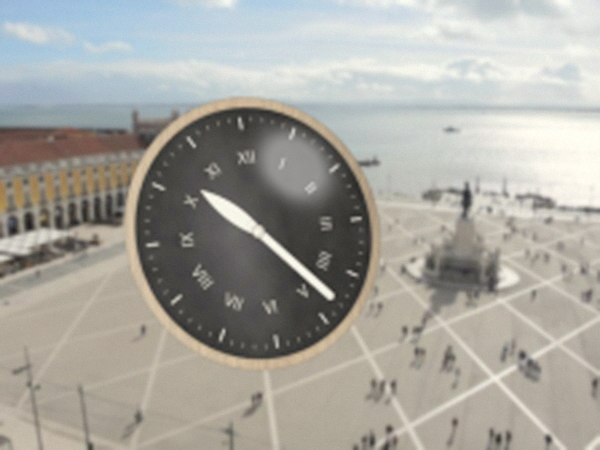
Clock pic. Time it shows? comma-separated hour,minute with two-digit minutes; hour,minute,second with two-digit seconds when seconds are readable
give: 10,23
